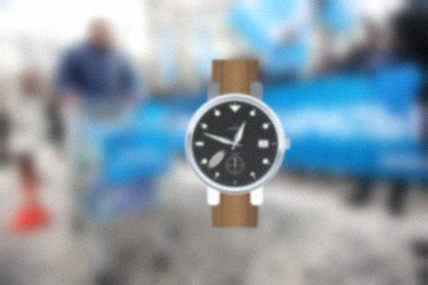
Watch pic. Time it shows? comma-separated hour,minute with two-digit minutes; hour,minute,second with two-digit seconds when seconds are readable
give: 12,48
